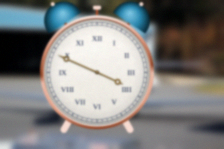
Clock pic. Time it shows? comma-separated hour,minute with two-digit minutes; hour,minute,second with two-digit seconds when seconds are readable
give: 3,49
